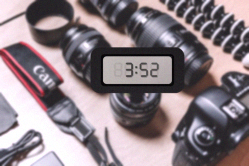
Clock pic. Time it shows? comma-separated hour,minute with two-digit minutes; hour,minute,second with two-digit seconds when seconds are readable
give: 3,52
